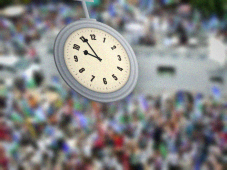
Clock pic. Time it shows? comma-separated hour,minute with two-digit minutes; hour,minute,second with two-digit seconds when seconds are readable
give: 9,56
